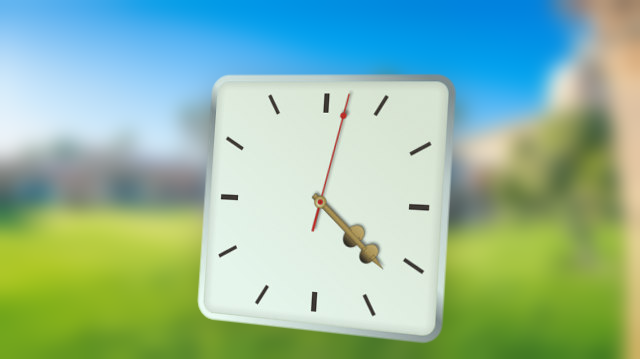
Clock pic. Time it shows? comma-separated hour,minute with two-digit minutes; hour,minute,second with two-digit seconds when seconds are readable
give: 4,22,02
